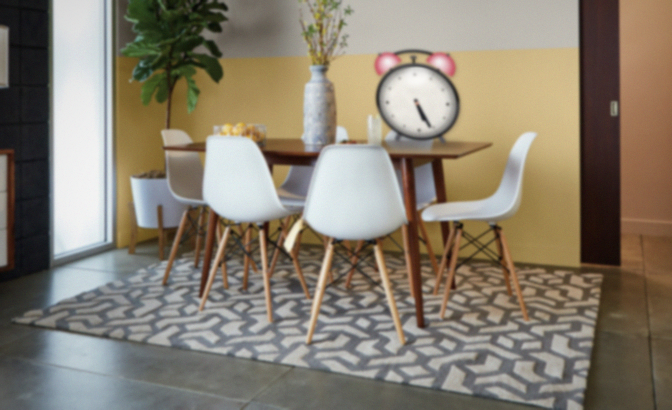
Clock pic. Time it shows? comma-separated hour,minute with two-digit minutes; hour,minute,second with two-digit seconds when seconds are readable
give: 5,26
